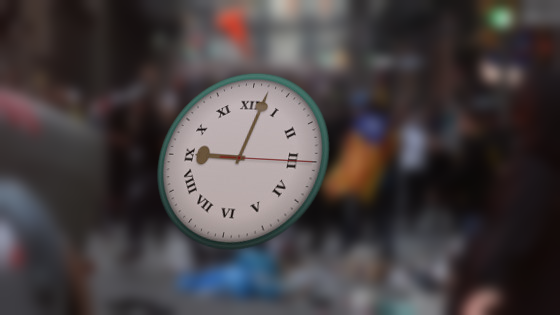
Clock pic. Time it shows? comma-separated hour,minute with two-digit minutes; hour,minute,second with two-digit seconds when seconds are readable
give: 9,02,15
